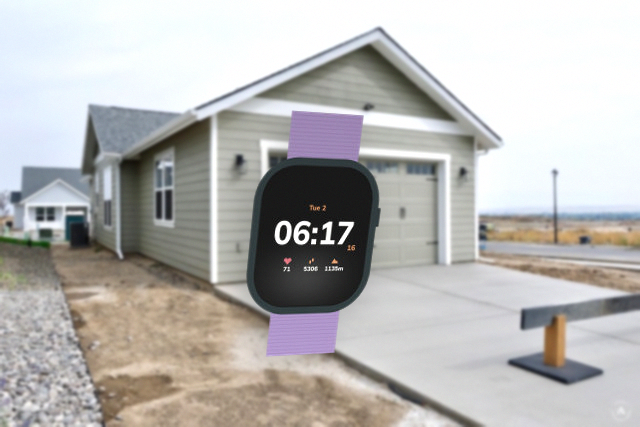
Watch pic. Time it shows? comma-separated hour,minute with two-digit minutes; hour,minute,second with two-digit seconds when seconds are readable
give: 6,17
